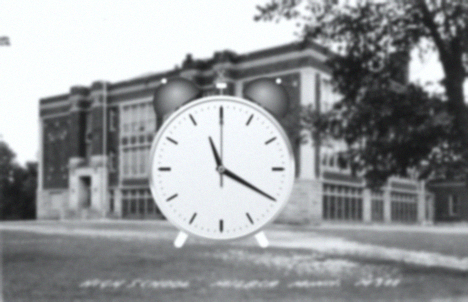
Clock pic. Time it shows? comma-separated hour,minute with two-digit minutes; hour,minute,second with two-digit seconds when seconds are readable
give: 11,20,00
